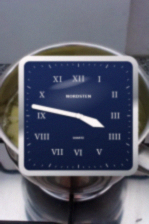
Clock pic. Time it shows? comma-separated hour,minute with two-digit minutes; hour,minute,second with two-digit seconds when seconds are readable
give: 3,47
